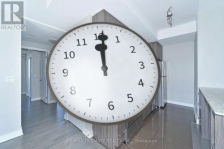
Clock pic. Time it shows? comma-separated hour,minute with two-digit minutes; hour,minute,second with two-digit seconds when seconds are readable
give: 12,01
